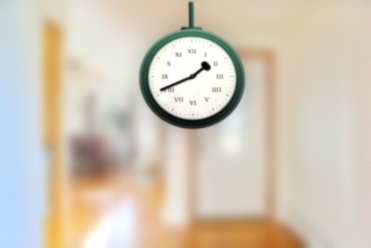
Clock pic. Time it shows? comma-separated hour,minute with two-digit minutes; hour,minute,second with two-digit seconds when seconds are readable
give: 1,41
